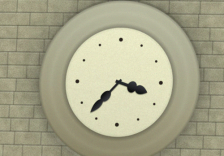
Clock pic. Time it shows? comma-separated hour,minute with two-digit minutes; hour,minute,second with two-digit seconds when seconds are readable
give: 3,37
